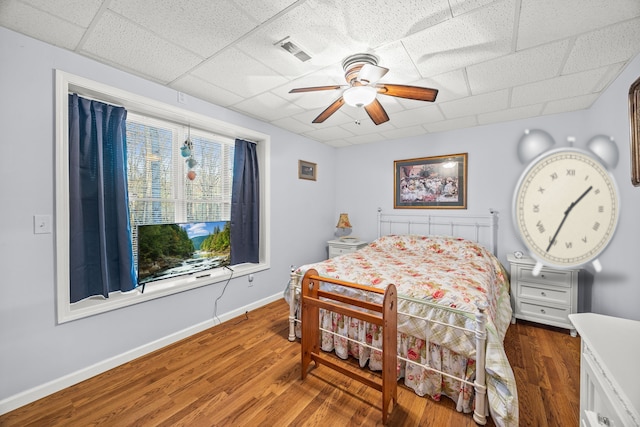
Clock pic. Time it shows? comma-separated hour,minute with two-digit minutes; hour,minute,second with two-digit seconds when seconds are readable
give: 1,35
